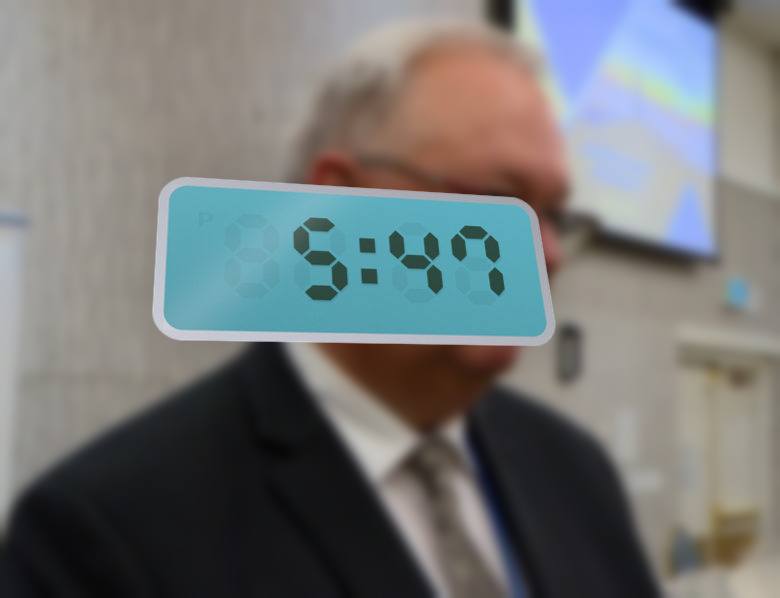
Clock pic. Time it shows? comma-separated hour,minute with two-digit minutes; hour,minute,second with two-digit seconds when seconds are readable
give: 5,47
